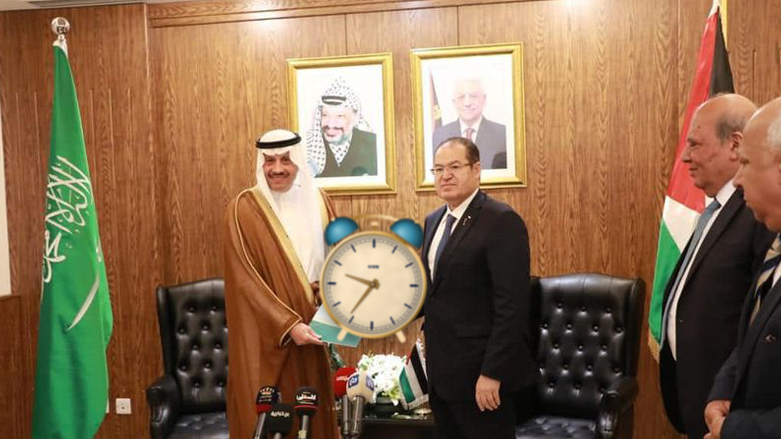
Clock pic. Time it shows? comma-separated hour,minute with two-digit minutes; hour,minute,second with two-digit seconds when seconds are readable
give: 9,36
